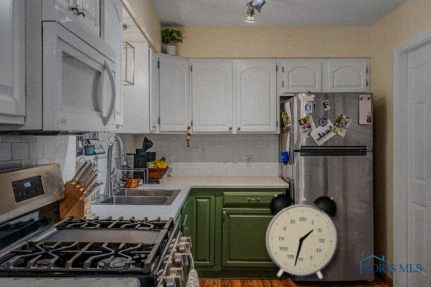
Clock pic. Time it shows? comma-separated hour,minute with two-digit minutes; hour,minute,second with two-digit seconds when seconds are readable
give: 1,32
